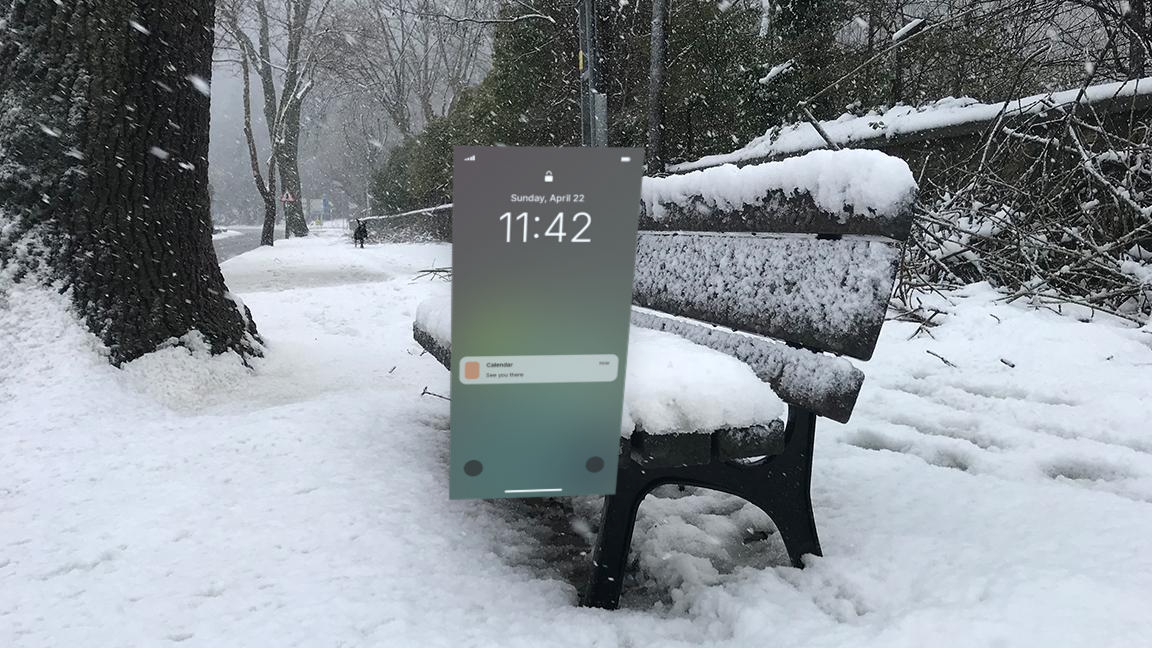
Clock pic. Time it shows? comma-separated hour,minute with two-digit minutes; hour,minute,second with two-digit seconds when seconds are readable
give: 11,42
